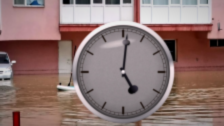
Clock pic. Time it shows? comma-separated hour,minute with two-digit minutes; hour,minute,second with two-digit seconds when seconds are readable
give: 5,01
